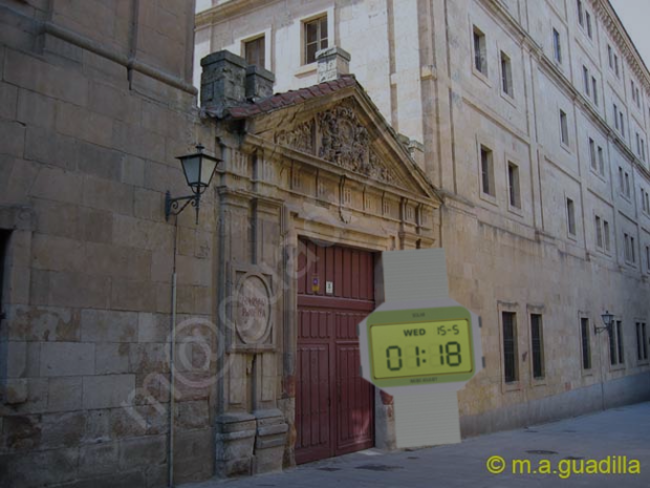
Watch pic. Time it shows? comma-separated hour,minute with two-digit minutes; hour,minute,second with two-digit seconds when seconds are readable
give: 1,18
